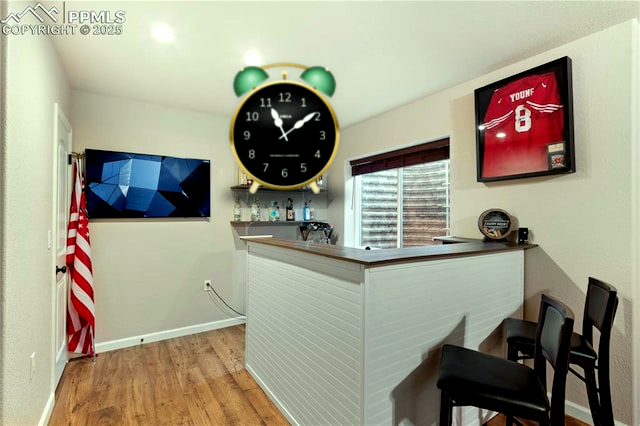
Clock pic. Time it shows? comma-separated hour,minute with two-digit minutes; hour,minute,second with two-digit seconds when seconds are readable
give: 11,09
